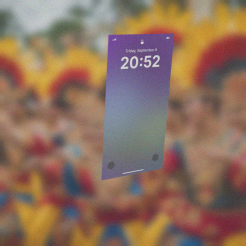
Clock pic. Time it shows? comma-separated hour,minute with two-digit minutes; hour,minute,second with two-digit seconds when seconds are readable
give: 20,52
